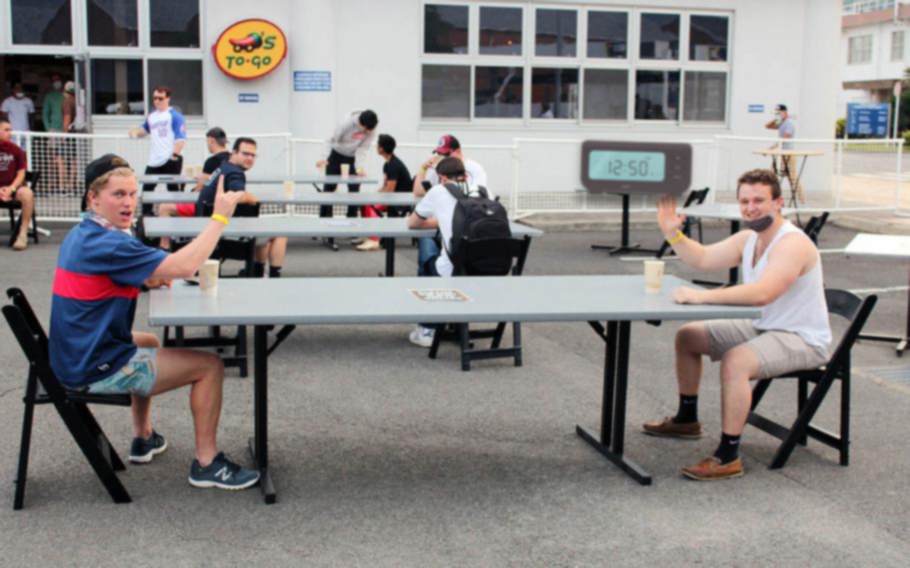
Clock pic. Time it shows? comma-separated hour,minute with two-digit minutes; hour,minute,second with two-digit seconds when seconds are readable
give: 12,50
